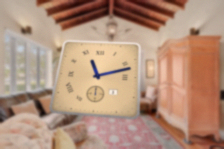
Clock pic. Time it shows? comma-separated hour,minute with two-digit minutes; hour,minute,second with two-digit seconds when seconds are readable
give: 11,12
